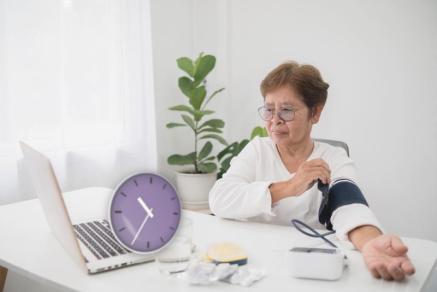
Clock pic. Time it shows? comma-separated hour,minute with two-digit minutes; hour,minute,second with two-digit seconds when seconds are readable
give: 10,35
